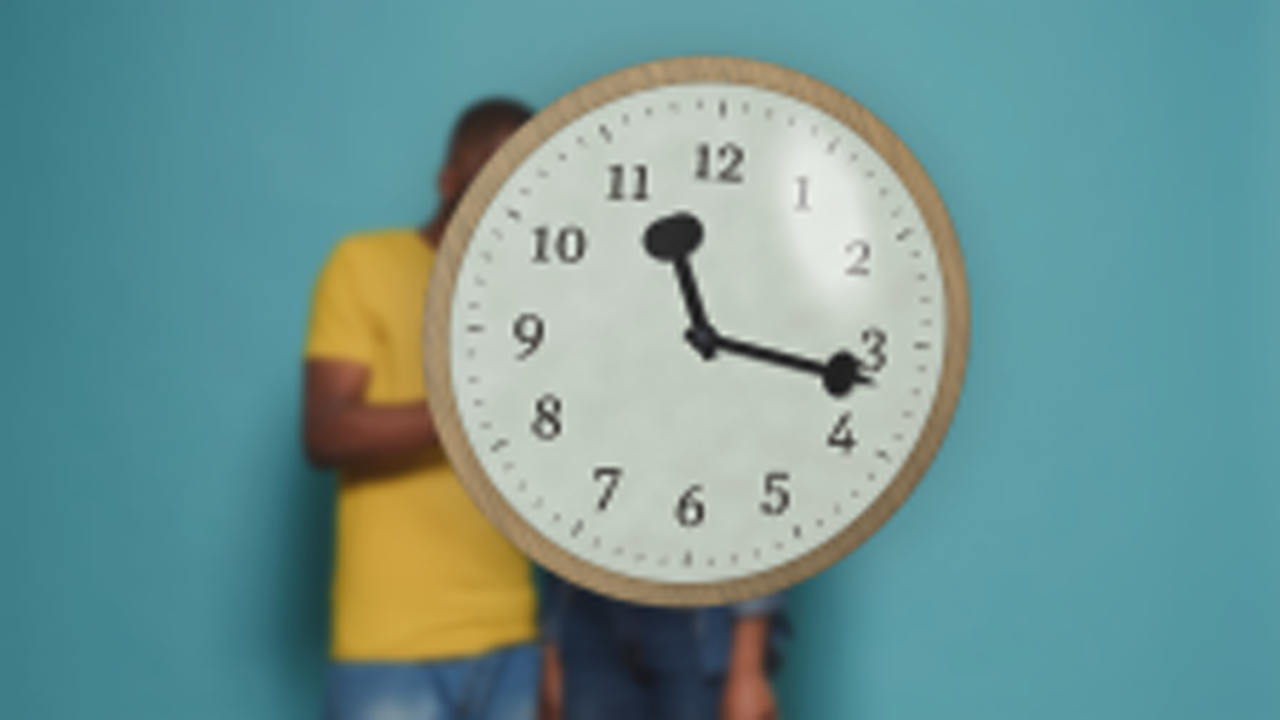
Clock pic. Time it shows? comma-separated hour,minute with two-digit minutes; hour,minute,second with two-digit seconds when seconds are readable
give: 11,17
